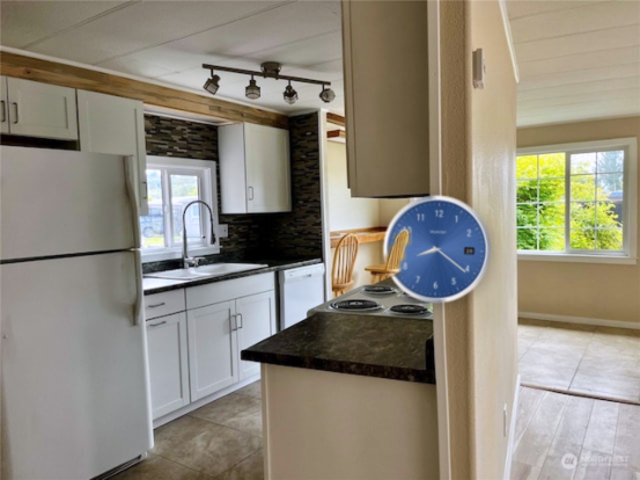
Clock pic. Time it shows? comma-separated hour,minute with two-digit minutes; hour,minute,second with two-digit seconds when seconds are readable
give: 8,21
